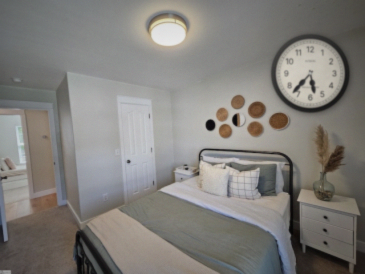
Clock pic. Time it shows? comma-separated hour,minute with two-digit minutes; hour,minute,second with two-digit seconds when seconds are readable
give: 5,37
